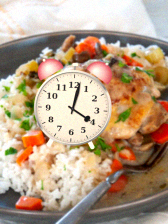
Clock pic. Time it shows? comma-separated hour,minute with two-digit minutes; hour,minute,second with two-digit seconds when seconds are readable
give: 4,02
